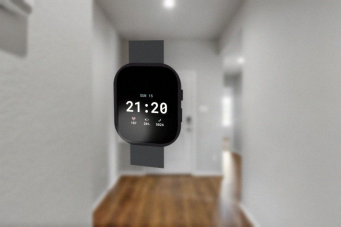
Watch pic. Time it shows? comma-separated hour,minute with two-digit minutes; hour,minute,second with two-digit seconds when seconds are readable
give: 21,20
